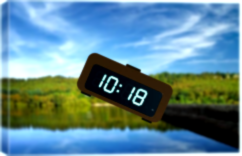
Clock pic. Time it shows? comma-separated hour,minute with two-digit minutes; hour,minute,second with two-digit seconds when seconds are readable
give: 10,18
